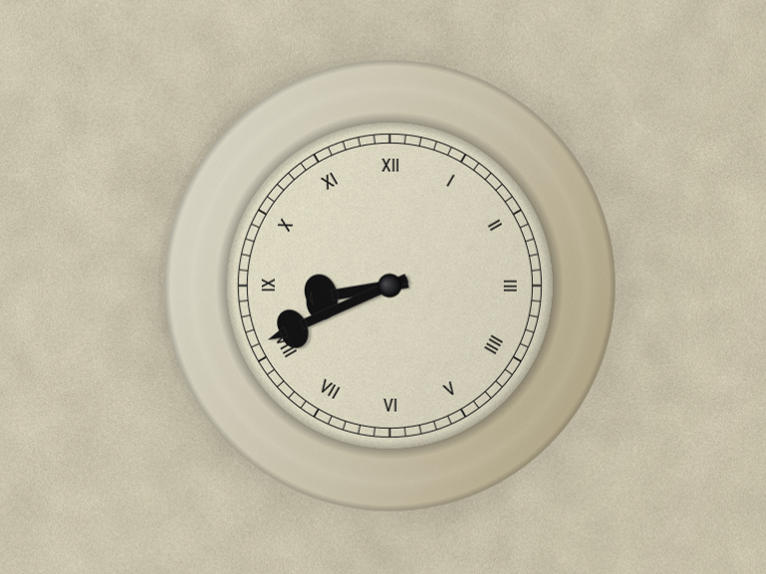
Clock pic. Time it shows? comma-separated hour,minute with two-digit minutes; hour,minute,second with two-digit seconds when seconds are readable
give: 8,41
